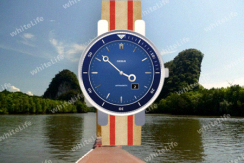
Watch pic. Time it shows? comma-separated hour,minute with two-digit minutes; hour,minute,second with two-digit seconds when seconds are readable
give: 3,52
